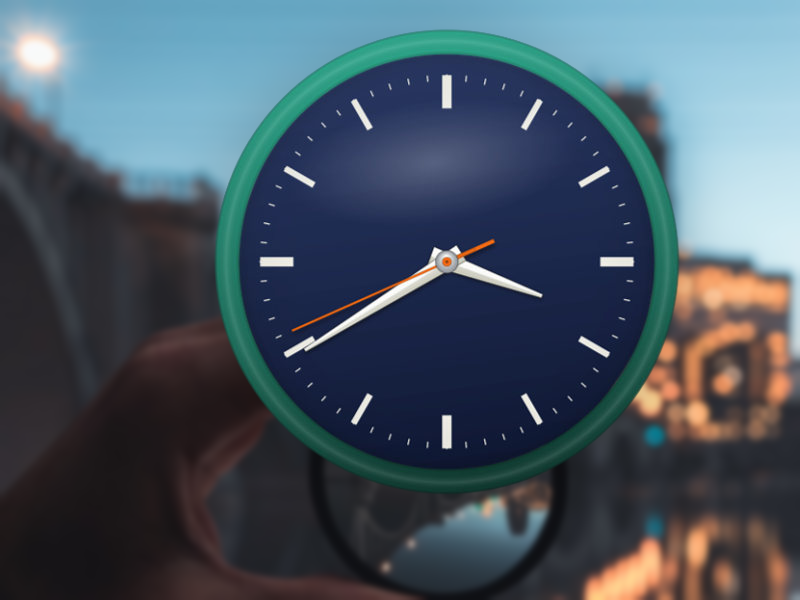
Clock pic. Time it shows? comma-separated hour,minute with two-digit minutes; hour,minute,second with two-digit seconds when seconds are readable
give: 3,39,41
